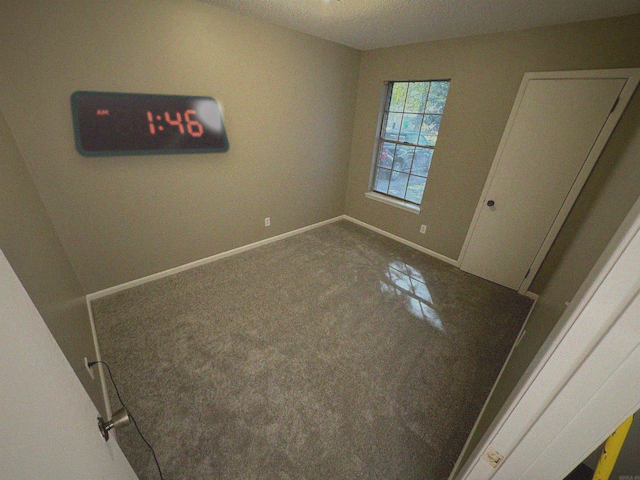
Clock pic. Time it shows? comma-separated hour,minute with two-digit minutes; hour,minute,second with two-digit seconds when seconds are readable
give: 1,46
